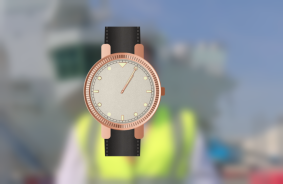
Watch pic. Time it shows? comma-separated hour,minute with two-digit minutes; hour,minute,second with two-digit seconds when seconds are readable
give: 1,05
